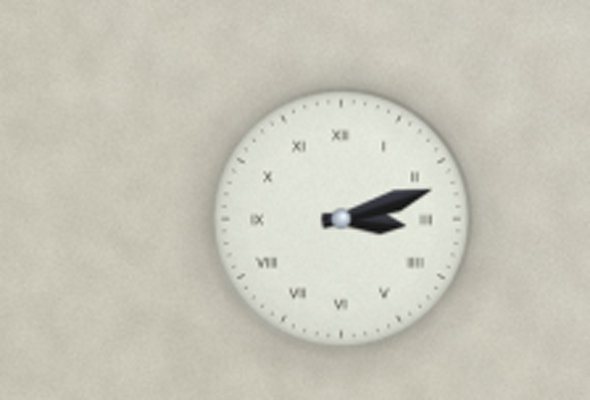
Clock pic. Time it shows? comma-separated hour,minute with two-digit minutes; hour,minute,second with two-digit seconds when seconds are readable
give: 3,12
